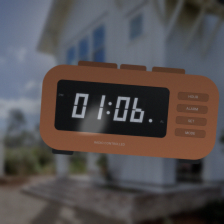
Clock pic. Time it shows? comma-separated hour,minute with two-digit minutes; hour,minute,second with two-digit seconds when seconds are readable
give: 1,06
